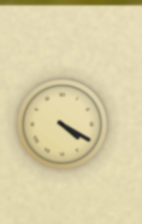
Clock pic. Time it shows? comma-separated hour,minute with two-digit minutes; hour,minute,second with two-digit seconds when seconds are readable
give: 4,20
